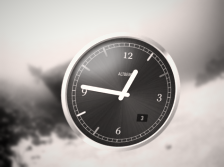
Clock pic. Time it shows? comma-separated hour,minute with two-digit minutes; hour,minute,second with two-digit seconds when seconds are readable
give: 12,46
